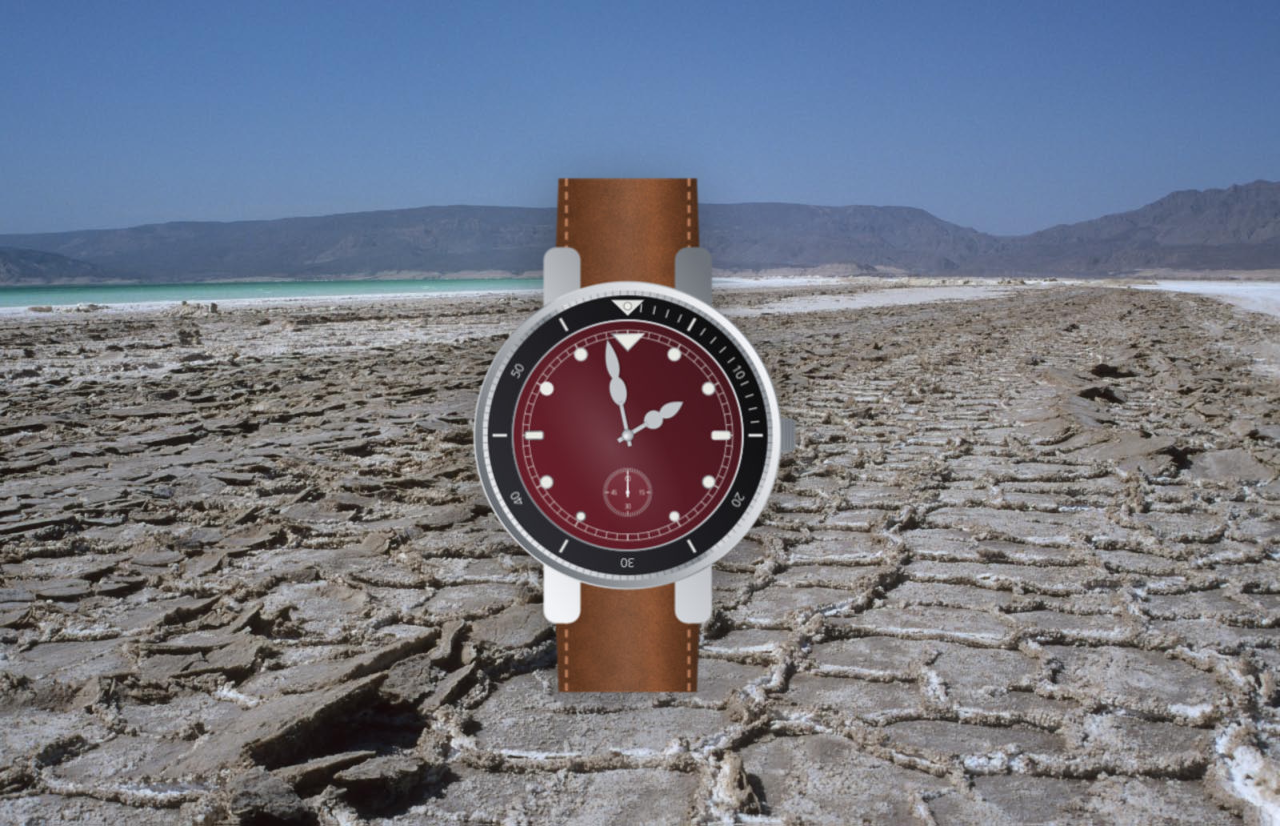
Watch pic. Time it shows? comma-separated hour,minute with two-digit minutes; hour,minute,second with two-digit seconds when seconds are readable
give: 1,58
